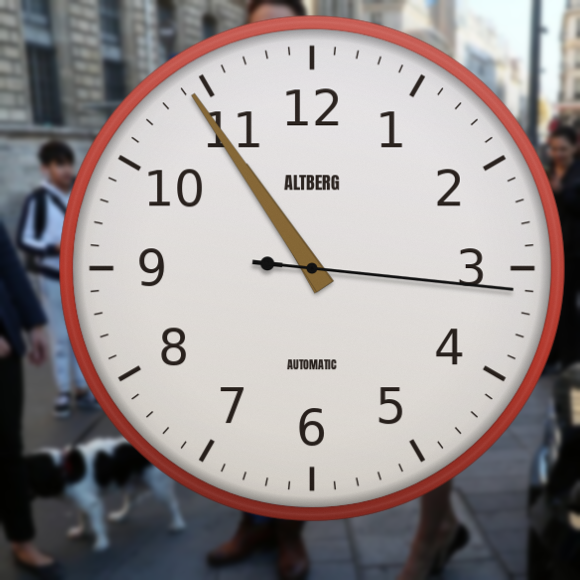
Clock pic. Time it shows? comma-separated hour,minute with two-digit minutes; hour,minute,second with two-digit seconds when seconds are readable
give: 10,54,16
